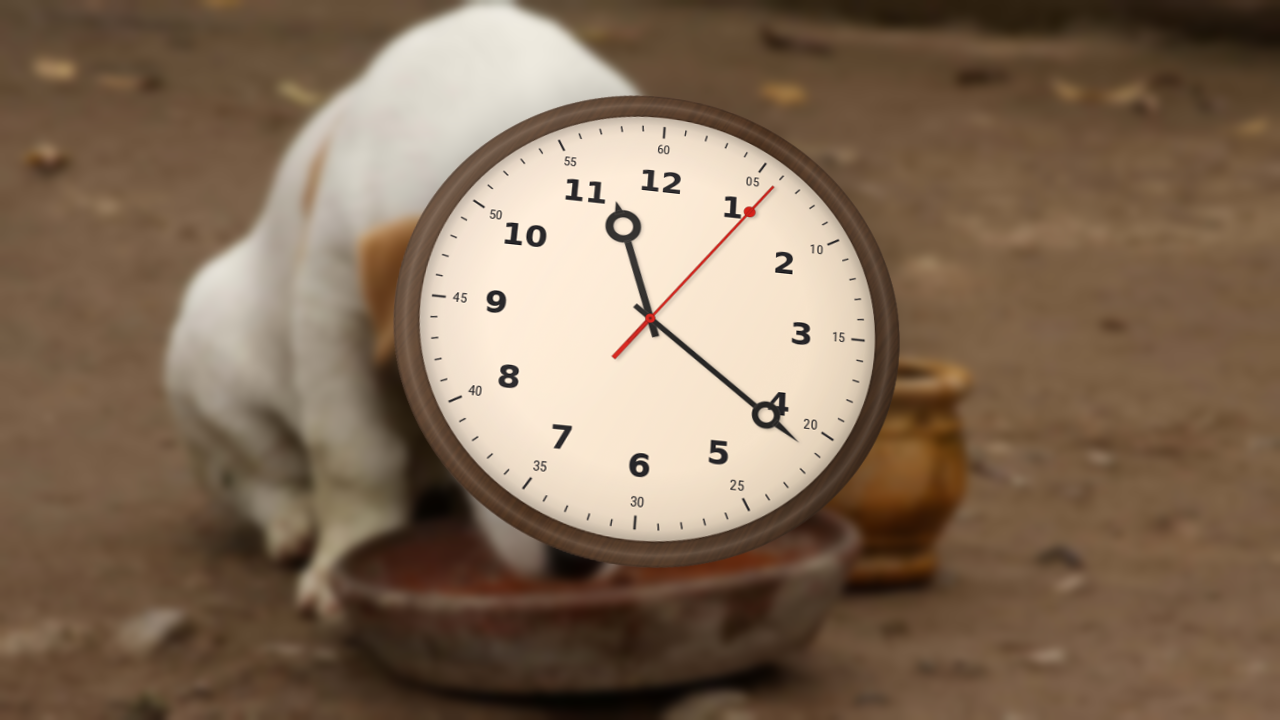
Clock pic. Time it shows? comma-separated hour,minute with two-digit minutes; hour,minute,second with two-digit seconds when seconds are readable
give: 11,21,06
